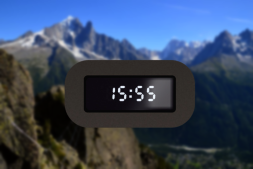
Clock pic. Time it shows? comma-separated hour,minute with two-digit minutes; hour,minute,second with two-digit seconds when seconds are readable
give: 15,55
